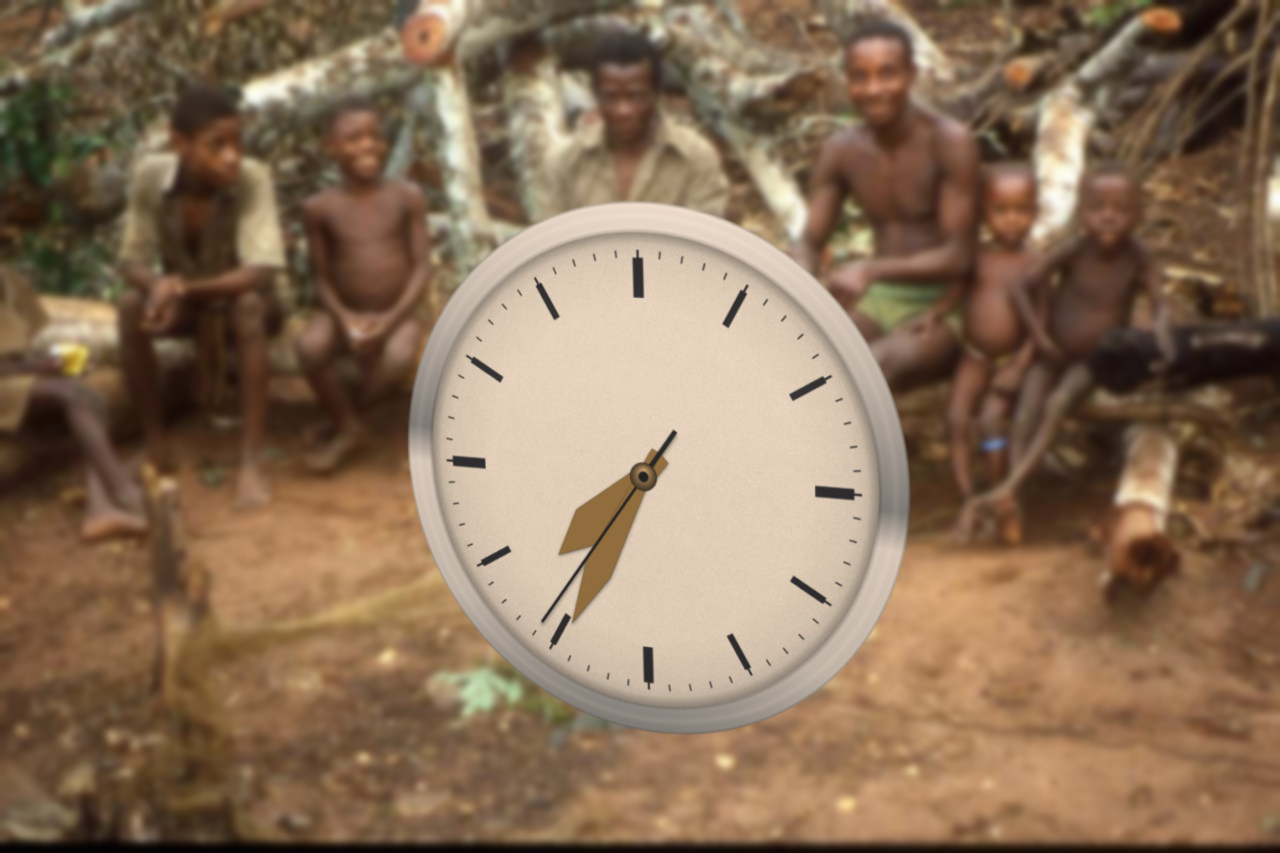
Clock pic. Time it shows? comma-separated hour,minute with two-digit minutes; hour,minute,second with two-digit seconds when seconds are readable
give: 7,34,36
